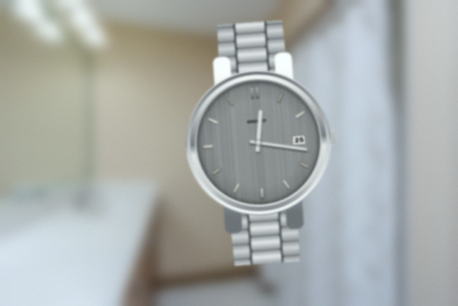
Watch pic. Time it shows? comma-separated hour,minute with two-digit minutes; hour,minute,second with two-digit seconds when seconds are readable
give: 12,17
